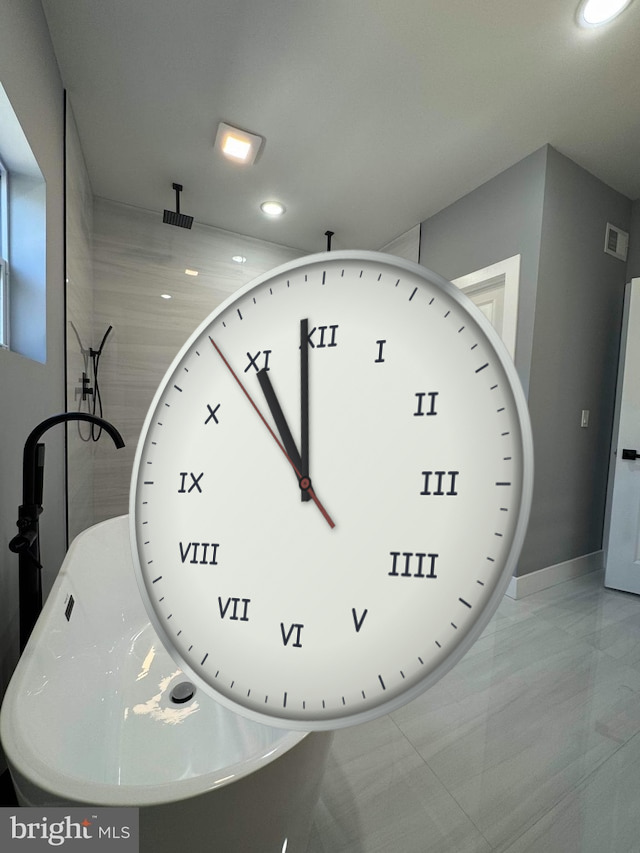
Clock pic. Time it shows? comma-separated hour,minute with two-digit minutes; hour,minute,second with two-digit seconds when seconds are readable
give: 10,58,53
